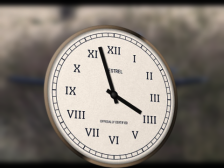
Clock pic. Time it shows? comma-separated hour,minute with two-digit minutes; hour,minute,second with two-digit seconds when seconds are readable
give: 3,57
